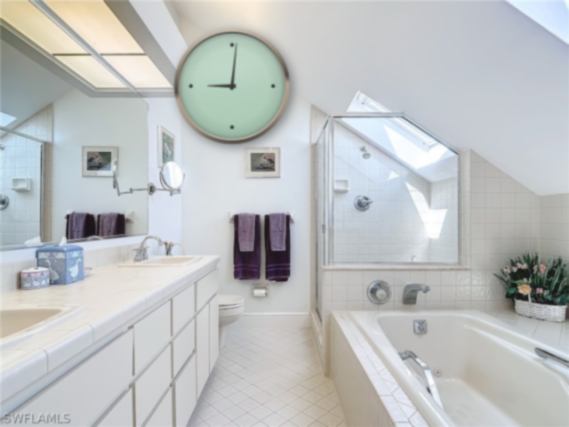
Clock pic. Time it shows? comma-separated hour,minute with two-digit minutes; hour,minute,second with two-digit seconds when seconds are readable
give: 9,01
